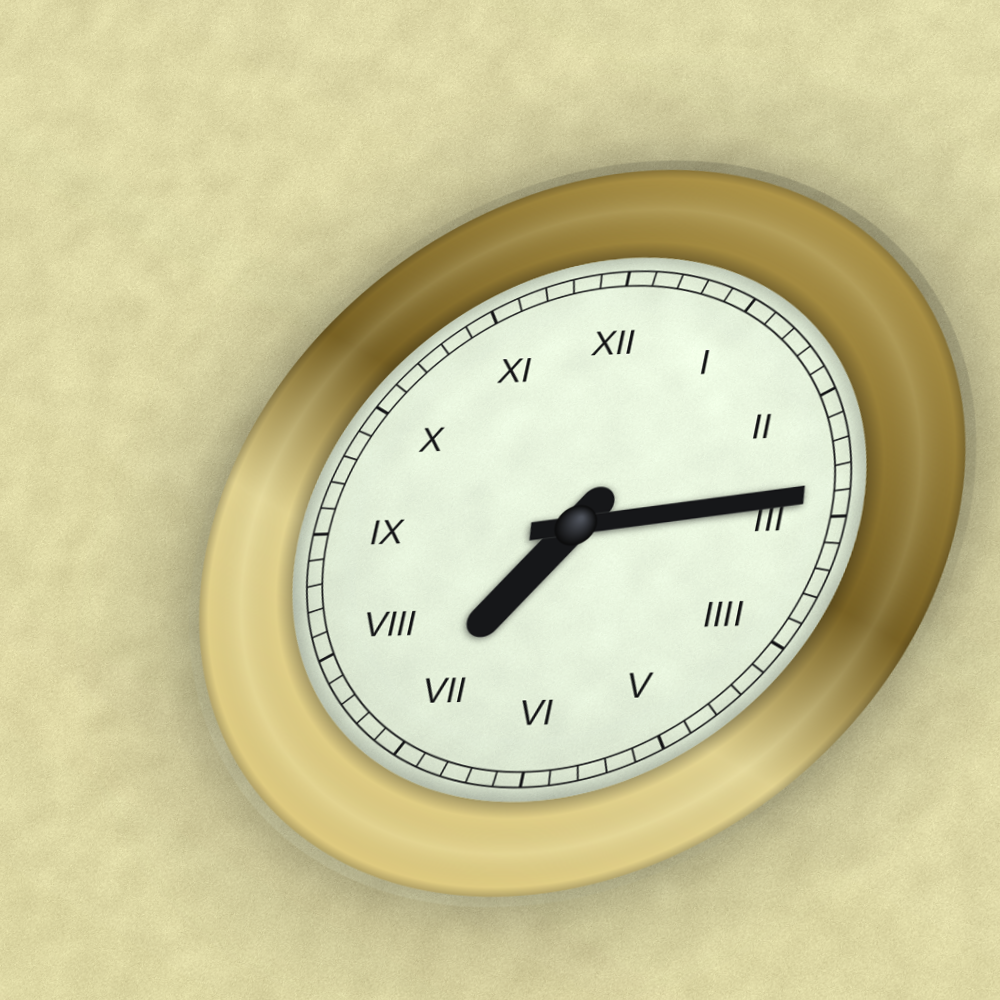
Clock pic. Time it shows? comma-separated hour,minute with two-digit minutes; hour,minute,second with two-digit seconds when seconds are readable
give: 7,14
